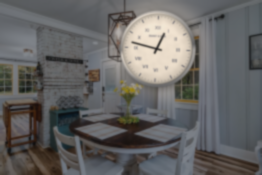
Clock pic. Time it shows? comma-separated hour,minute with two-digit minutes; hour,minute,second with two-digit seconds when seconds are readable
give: 12,47
